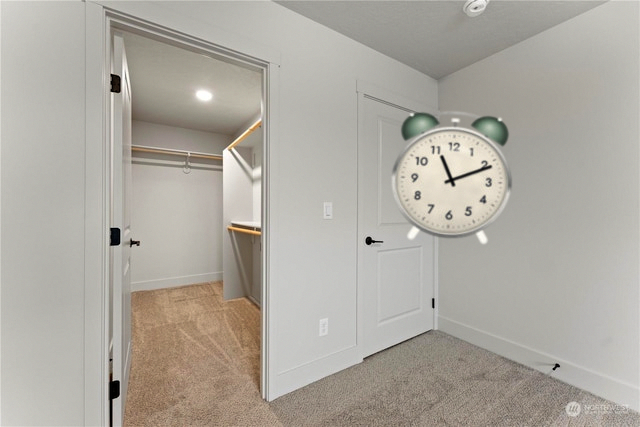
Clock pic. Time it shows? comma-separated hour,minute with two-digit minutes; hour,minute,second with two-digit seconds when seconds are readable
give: 11,11
